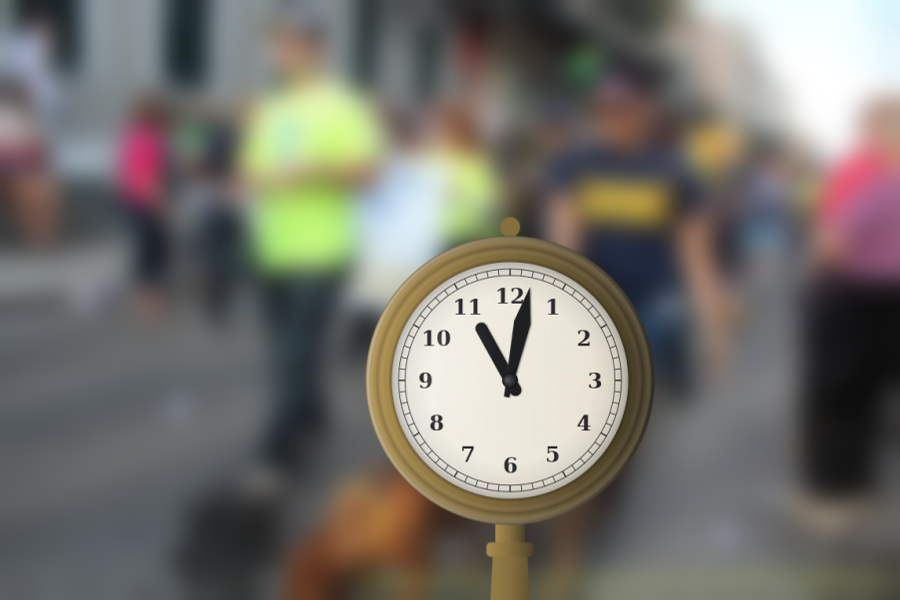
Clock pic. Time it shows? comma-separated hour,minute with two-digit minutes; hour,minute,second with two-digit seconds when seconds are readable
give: 11,02
